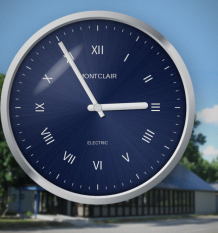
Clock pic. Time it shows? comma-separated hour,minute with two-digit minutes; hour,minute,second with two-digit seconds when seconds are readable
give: 2,55
